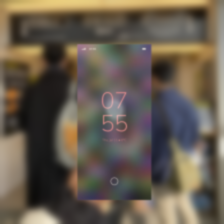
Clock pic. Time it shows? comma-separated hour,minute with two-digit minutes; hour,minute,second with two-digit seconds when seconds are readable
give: 7,55
